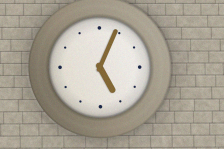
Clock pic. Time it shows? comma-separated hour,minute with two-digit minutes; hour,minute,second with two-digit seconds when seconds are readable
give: 5,04
